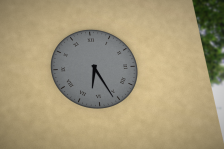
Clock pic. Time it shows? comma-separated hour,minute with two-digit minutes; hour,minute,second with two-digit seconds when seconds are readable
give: 6,26
